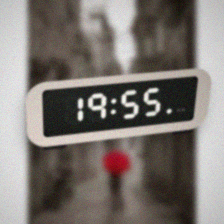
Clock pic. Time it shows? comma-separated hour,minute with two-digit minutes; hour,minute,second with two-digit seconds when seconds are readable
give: 19,55
